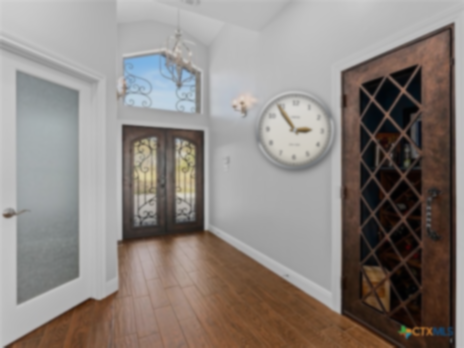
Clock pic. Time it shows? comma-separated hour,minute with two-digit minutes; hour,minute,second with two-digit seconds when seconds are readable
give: 2,54
